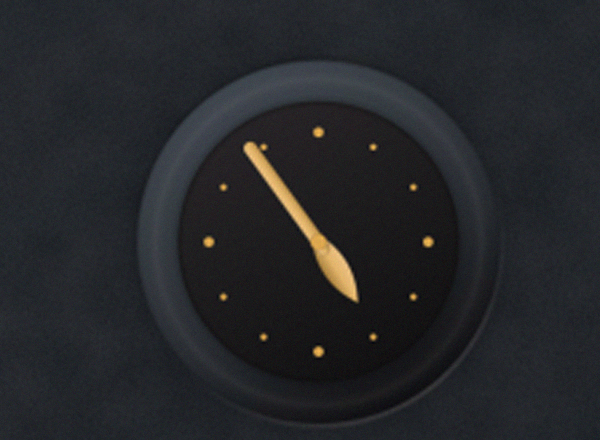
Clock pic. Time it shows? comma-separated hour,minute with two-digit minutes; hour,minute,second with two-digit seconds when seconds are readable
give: 4,54
